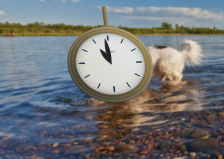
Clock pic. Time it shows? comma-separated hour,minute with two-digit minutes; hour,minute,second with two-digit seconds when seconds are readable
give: 10,59
